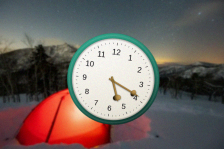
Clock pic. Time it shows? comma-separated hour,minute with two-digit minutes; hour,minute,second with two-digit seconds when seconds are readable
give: 5,19
